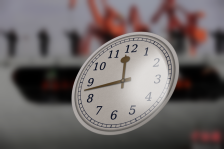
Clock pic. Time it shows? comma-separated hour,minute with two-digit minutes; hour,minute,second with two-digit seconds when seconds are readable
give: 11,43
